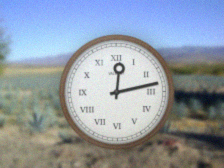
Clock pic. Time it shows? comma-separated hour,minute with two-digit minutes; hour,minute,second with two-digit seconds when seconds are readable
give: 12,13
